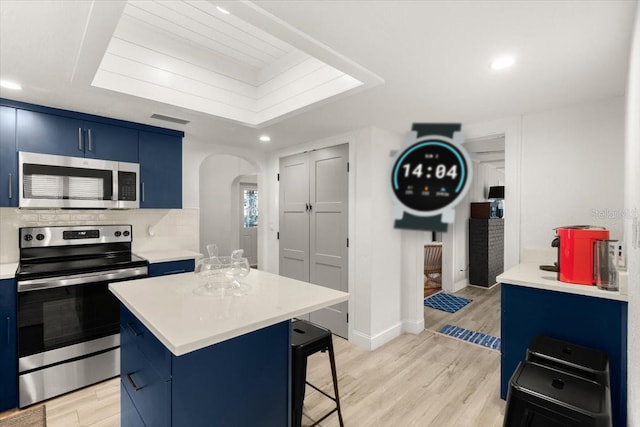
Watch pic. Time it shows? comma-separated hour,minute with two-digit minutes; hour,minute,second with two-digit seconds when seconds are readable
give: 14,04
